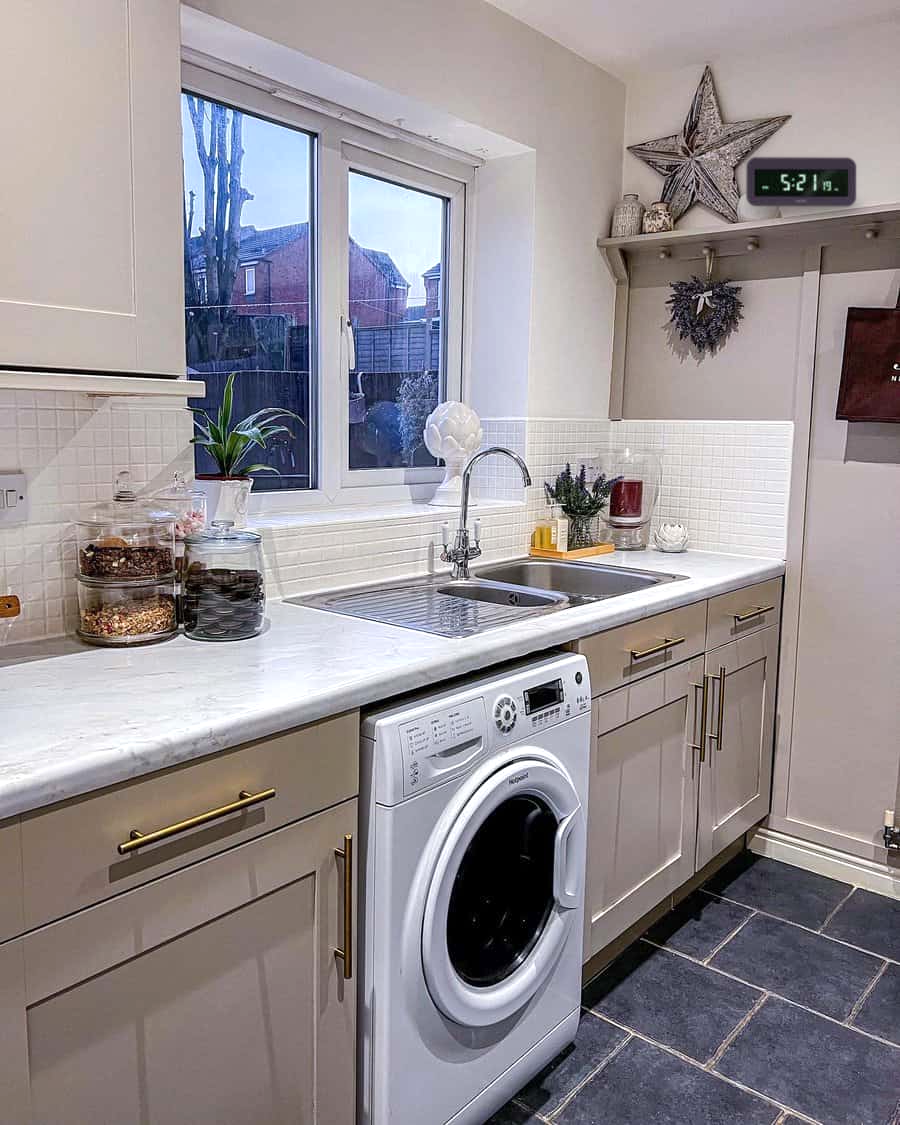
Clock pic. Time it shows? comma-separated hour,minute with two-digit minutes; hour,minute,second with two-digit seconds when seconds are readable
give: 5,21
